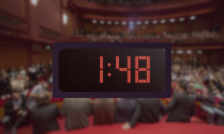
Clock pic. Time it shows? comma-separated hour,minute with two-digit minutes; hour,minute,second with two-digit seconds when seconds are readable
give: 1,48
